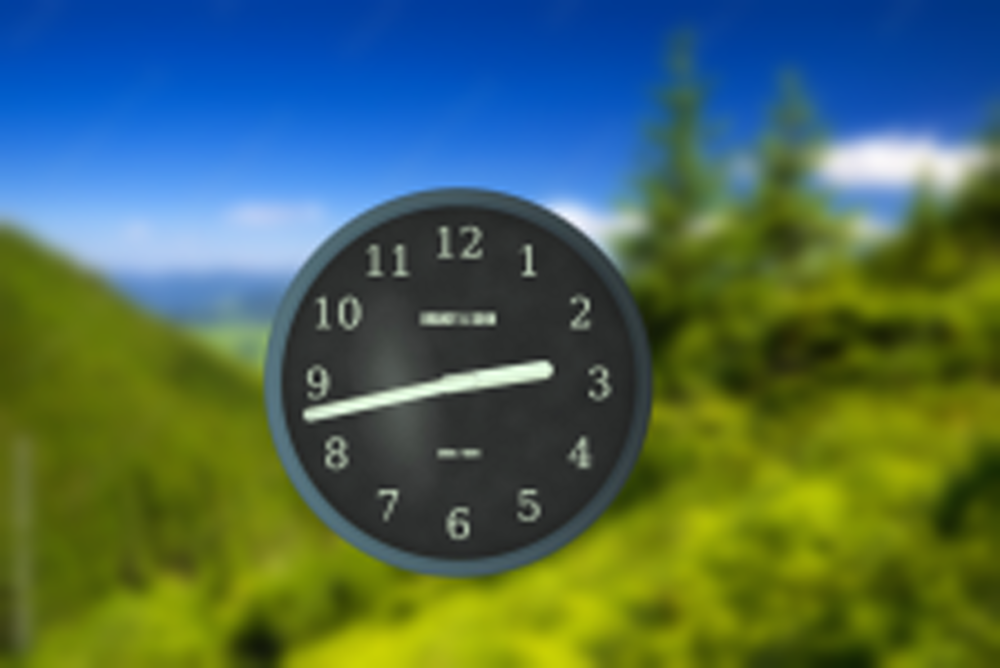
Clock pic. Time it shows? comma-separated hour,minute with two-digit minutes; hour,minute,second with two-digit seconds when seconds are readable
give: 2,43
